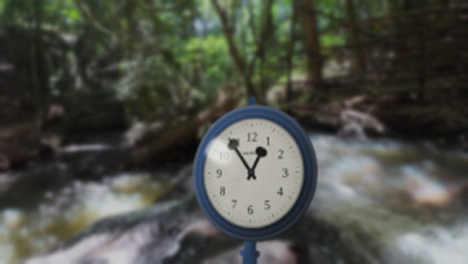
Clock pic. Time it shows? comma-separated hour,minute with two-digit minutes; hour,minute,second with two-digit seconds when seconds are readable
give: 12,54
